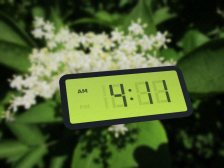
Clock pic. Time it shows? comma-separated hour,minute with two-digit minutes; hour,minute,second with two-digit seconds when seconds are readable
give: 4,11
